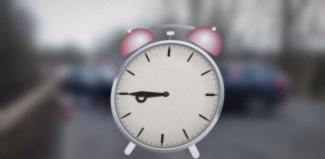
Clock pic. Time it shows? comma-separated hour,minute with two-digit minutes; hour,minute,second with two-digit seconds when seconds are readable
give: 8,45
